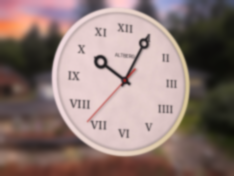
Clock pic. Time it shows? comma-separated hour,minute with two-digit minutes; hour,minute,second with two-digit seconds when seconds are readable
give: 10,04,37
